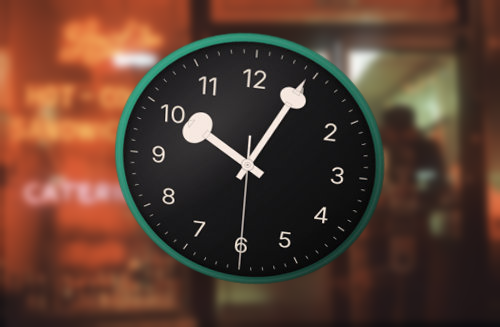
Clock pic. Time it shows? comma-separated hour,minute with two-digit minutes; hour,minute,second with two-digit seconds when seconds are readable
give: 10,04,30
